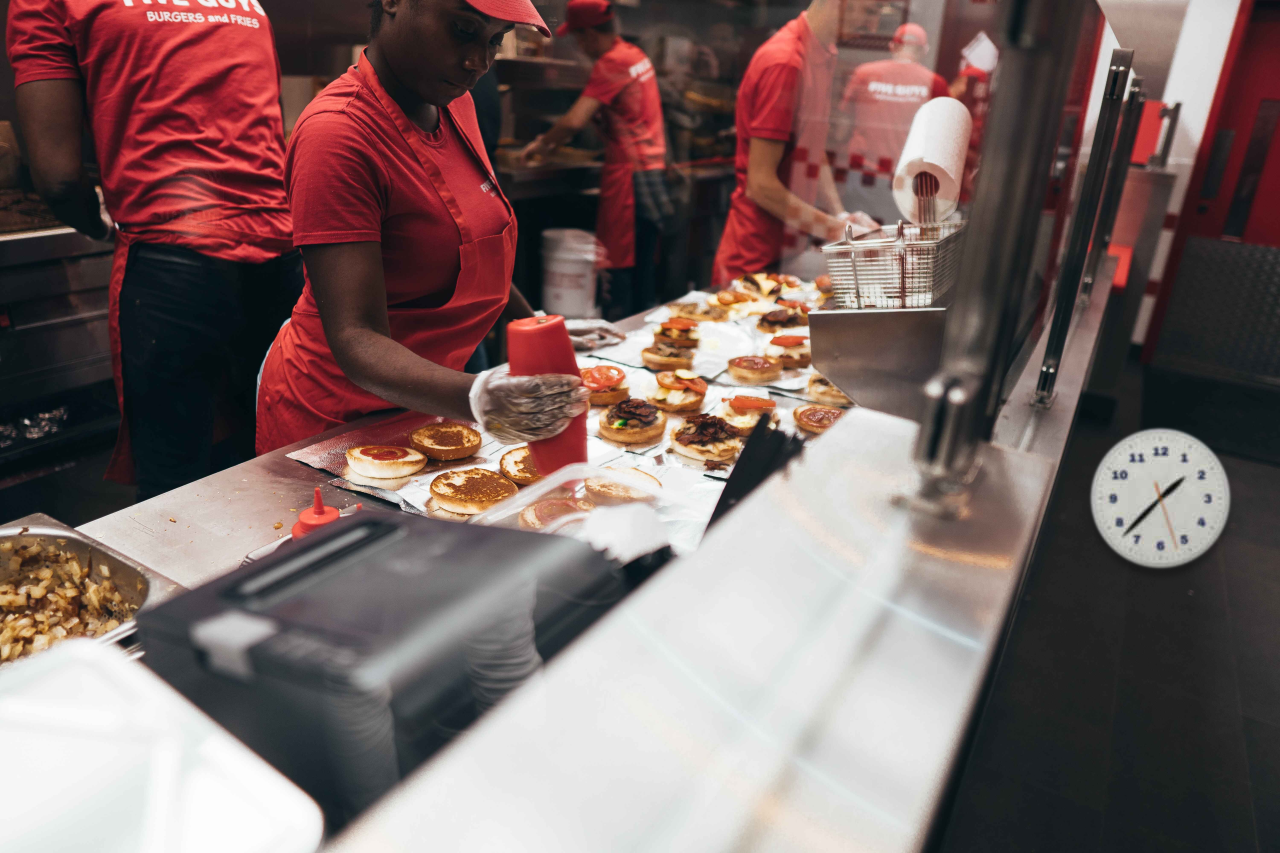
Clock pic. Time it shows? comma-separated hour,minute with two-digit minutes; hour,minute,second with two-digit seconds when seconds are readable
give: 1,37,27
